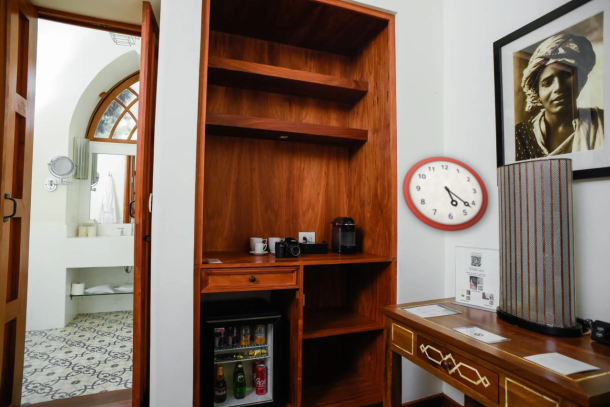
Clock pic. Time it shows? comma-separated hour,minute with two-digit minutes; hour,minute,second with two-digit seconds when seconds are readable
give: 5,22
